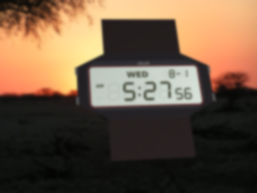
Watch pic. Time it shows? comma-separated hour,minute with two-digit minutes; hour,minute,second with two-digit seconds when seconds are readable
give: 5,27,56
